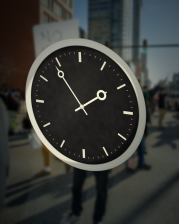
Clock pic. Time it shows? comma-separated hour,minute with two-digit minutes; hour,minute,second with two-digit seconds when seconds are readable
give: 1,54
